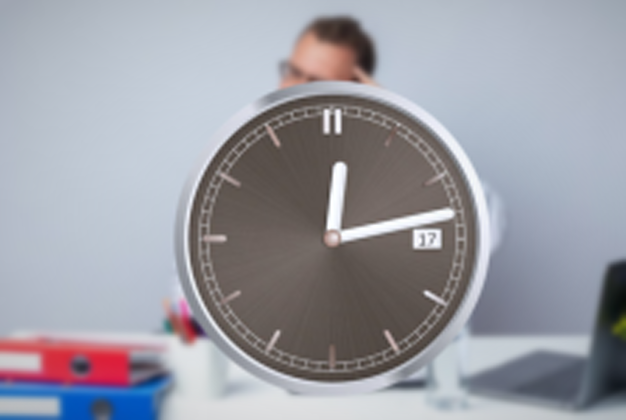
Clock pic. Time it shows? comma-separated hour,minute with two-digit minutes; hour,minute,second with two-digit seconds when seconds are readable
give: 12,13
